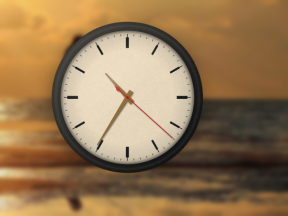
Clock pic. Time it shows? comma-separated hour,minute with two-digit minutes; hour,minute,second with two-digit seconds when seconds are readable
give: 10,35,22
